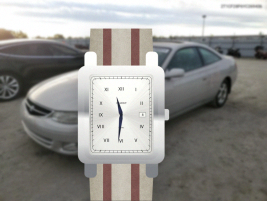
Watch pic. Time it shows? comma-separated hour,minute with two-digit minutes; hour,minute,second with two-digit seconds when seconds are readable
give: 11,31
